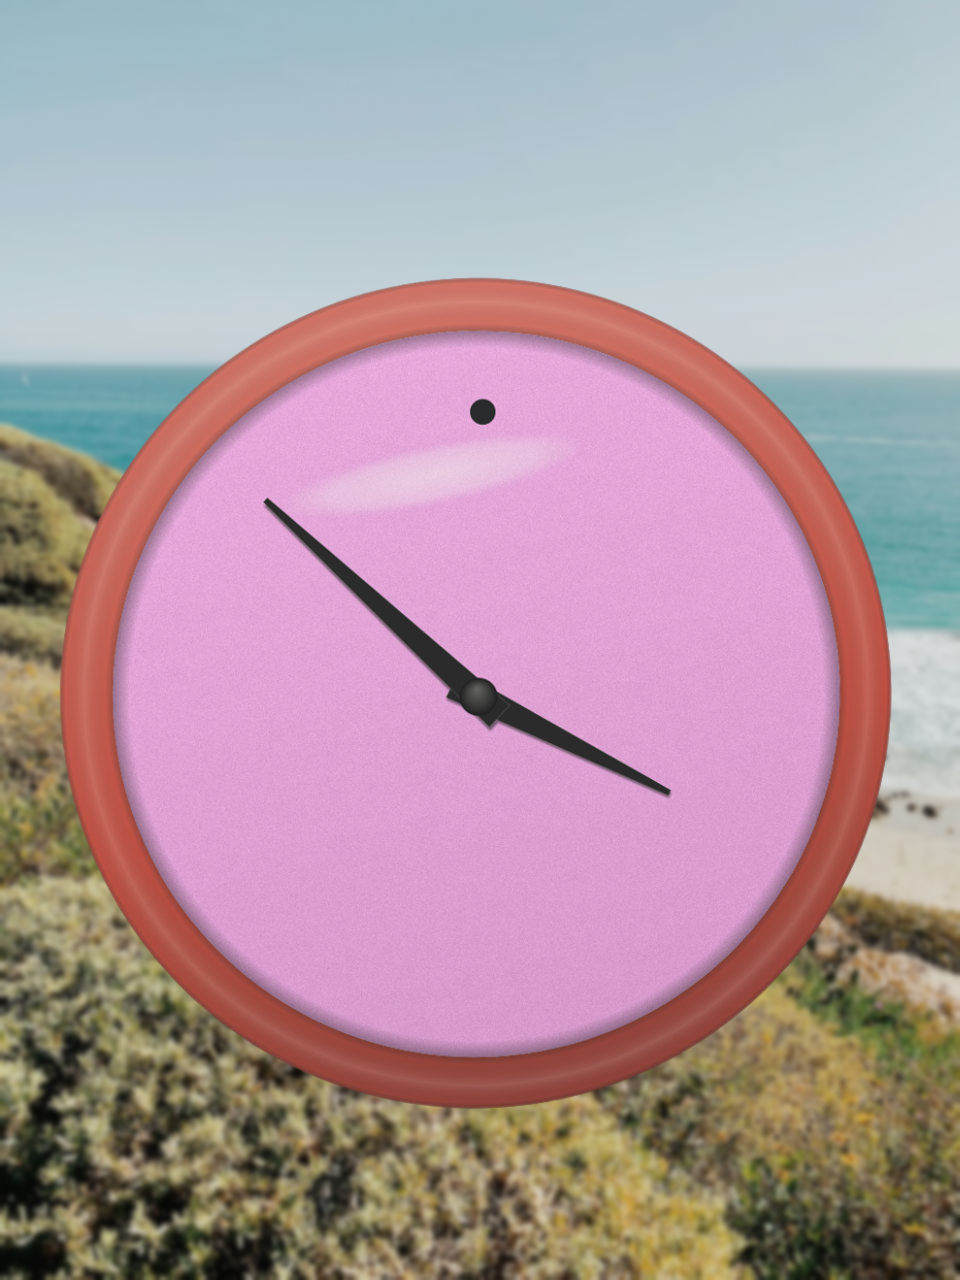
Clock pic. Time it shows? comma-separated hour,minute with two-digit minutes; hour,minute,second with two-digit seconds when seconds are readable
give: 3,52
